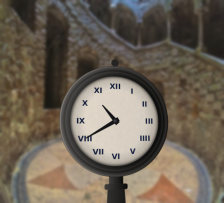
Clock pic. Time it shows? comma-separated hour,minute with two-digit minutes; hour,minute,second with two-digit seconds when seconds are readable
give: 10,40
